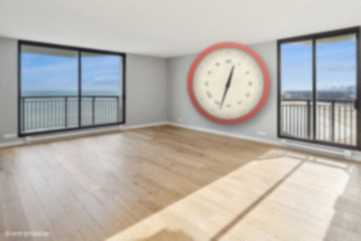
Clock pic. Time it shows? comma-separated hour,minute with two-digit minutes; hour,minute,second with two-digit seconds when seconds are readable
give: 12,33
